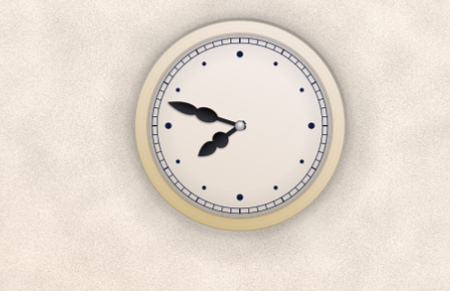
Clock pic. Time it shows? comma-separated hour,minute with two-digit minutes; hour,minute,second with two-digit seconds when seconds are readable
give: 7,48
